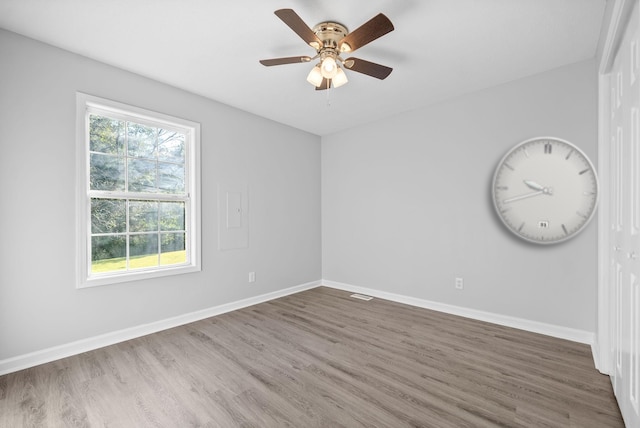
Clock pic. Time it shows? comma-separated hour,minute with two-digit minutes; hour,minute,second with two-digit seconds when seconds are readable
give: 9,42
